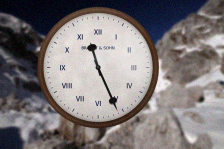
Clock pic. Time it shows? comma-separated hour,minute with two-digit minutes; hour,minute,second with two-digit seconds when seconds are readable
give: 11,26
